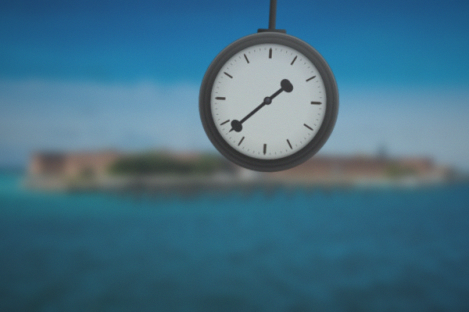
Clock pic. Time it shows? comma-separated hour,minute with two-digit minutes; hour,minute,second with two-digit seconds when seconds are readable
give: 1,38
